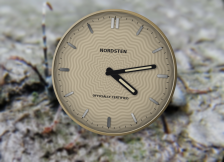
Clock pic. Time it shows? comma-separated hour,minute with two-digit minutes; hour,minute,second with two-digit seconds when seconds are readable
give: 4,13
